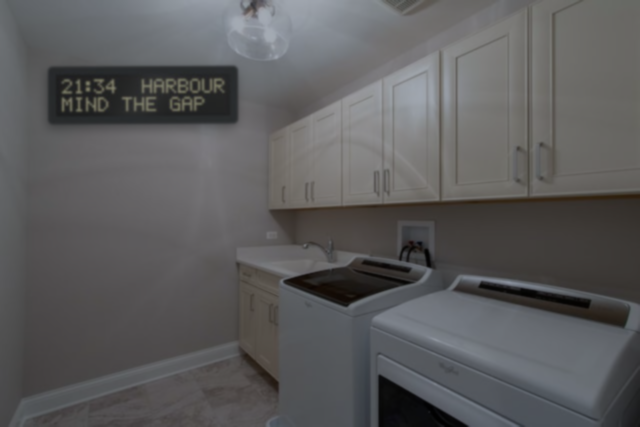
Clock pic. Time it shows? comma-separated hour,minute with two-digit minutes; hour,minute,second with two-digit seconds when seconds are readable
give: 21,34
